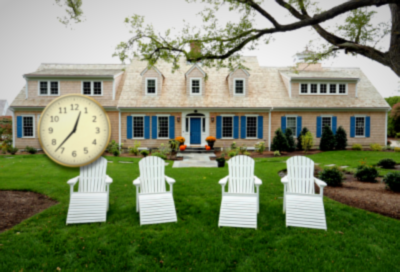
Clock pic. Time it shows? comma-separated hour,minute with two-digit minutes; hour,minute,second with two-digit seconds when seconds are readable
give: 12,37
